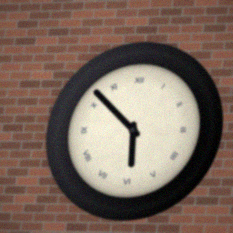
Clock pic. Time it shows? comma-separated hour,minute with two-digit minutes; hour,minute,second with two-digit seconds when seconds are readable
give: 5,52
